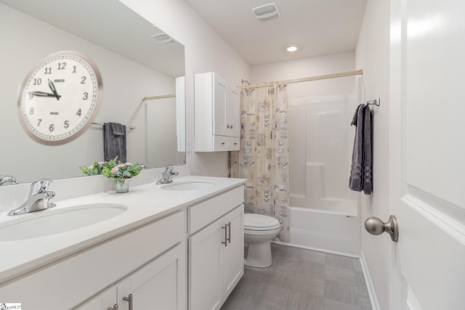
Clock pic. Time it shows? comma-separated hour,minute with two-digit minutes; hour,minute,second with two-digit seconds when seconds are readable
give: 10,46
